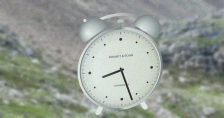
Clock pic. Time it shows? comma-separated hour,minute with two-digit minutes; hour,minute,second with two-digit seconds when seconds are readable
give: 8,27
